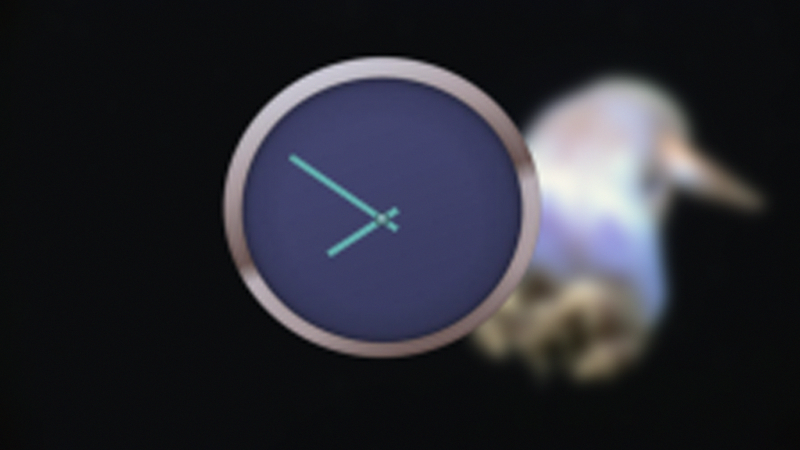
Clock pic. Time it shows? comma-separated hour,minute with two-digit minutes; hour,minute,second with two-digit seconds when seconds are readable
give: 7,51
